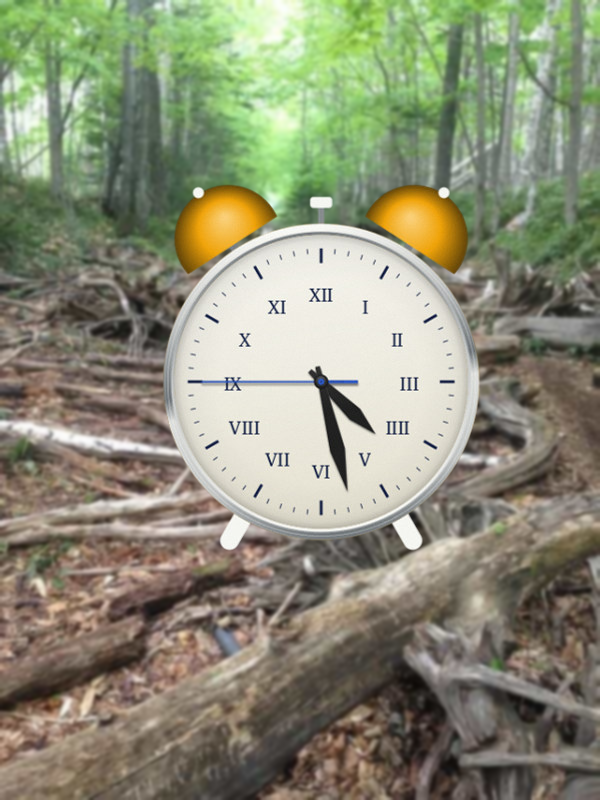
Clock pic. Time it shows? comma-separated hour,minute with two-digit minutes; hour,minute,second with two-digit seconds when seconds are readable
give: 4,27,45
